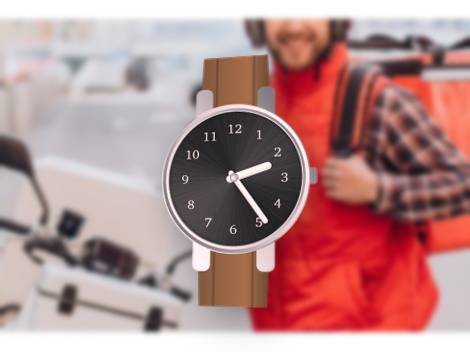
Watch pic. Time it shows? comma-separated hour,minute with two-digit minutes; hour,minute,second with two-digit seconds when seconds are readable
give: 2,24
